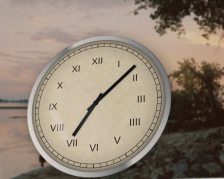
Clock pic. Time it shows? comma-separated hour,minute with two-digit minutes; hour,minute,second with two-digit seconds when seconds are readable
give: 7,08
